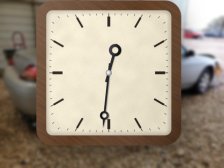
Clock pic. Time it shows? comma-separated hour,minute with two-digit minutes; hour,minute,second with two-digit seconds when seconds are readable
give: 12,31
